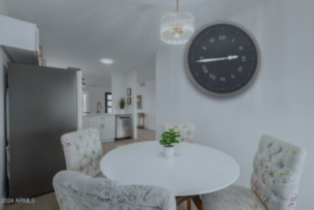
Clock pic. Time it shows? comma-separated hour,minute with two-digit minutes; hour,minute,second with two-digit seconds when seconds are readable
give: 2,44
